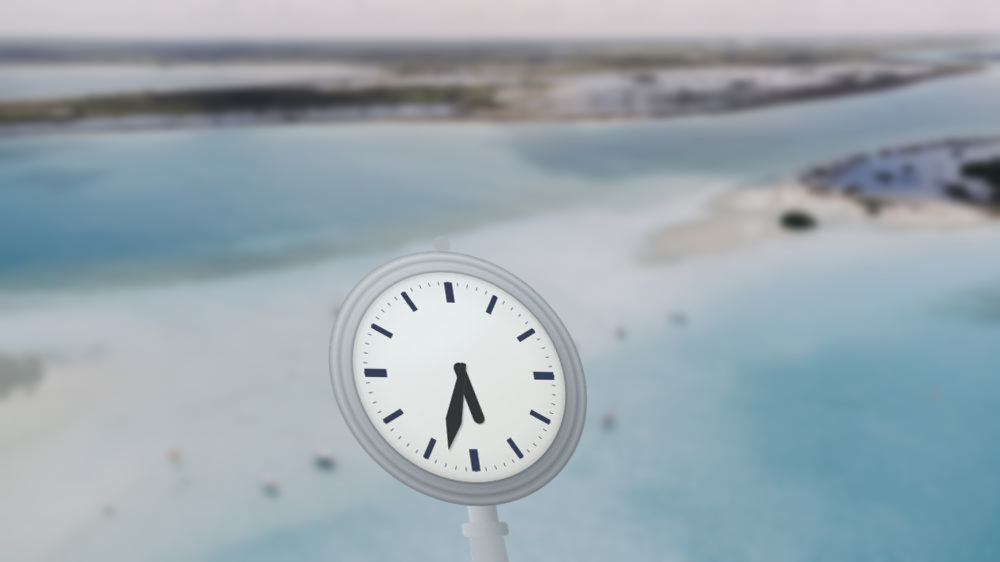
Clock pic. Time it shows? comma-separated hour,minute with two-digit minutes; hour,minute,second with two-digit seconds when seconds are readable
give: 5,33
